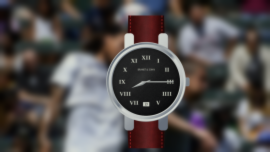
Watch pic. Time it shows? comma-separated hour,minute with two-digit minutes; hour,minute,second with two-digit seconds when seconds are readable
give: 8,15
